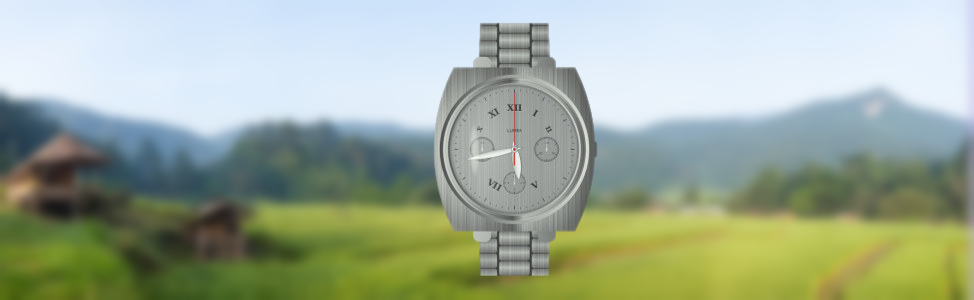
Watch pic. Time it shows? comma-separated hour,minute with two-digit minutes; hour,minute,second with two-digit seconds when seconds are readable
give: 5,43
